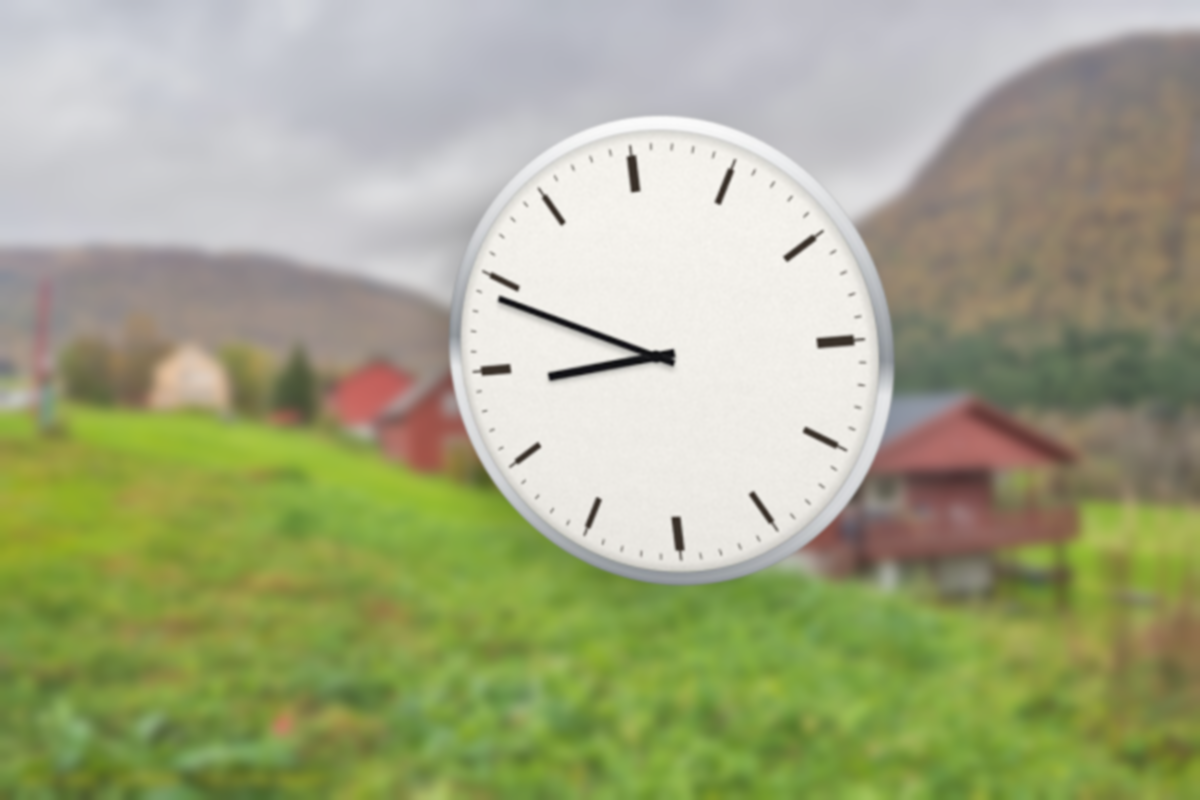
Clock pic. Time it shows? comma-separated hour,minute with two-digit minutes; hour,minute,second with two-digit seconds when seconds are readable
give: 8,49
